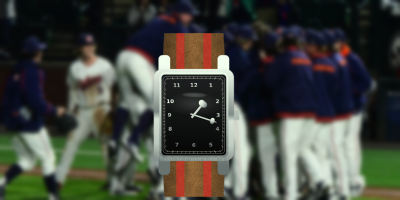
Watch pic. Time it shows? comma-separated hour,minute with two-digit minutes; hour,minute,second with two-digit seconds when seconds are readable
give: 1,18
